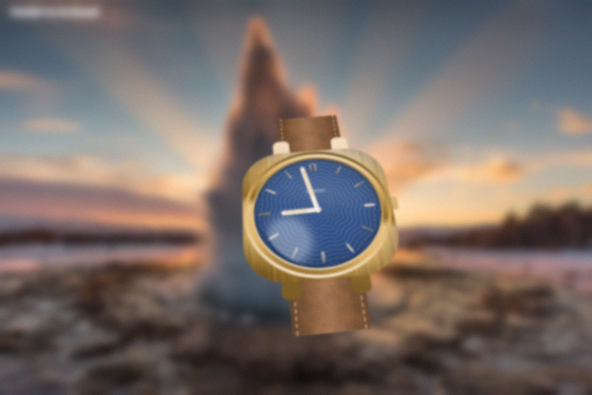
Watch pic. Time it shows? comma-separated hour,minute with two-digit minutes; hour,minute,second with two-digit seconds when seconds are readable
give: 8,58
